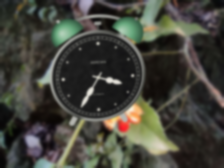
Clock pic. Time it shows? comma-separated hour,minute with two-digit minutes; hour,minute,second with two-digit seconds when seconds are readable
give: 3,35
